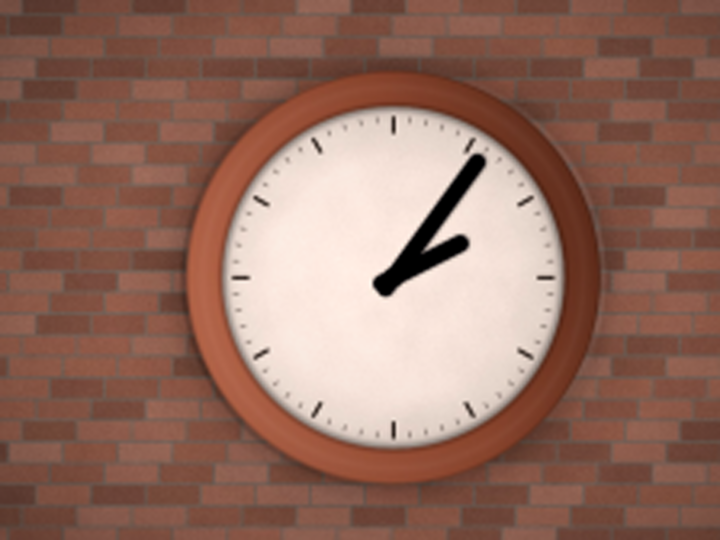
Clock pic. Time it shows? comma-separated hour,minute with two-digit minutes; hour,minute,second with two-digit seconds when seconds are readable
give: 2,06
